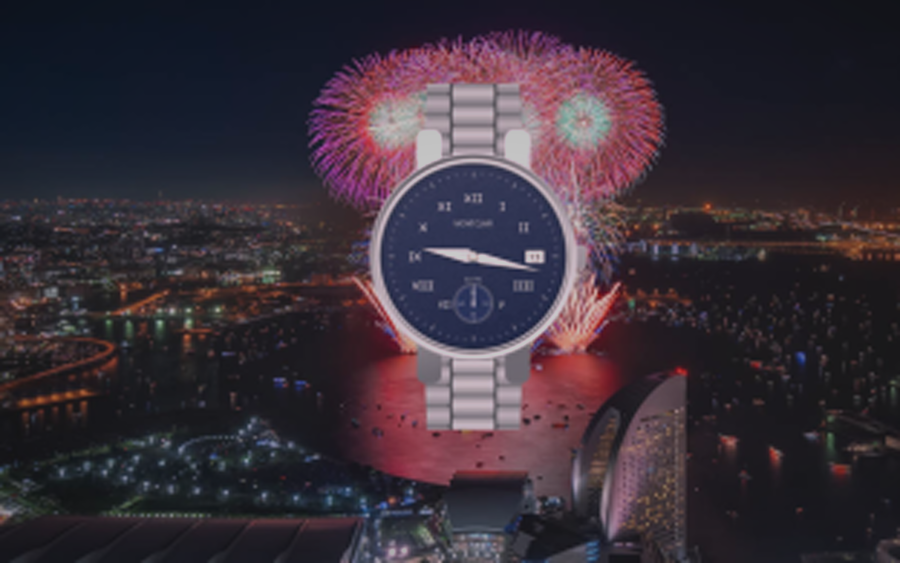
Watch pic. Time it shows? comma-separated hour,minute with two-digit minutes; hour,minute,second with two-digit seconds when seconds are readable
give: 9,17
